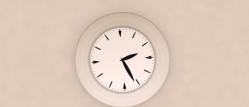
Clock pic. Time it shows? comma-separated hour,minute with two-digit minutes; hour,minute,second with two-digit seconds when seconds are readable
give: 2,26
